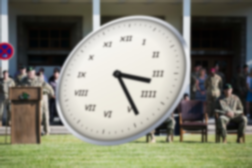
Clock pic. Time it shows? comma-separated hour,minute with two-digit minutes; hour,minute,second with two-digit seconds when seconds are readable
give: 3,24
